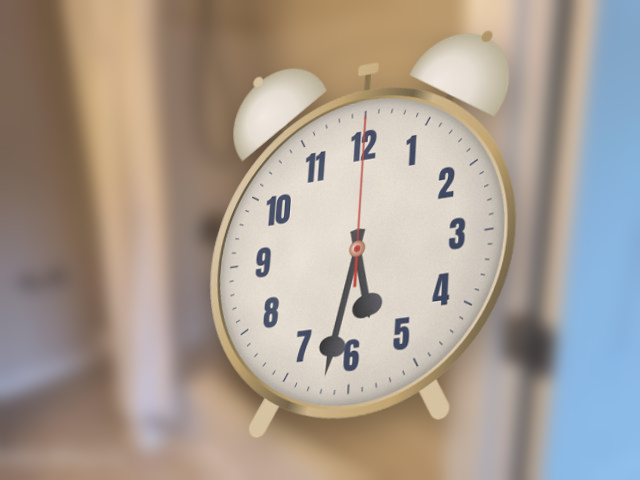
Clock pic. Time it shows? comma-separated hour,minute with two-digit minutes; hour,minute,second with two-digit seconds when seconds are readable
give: 5,32,00
